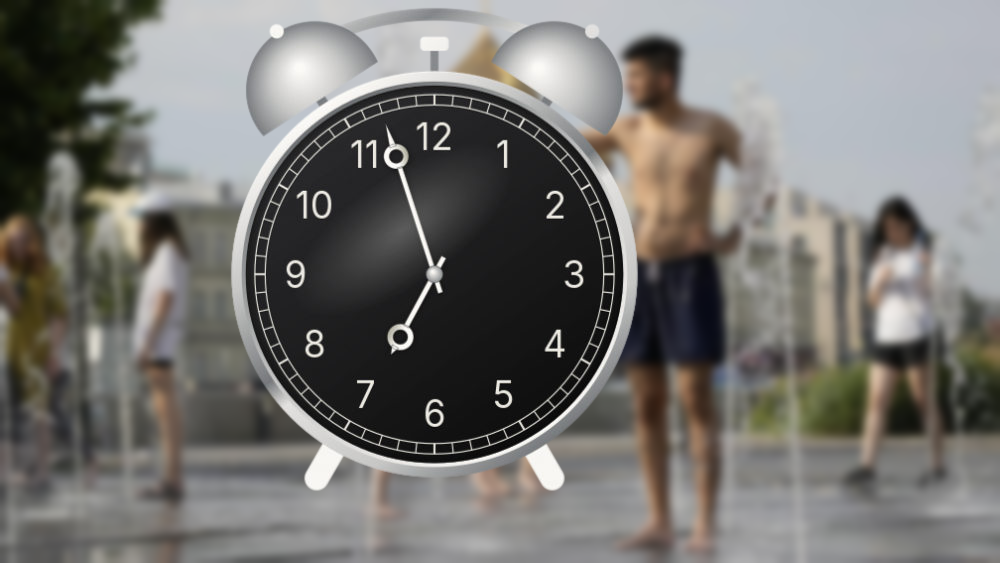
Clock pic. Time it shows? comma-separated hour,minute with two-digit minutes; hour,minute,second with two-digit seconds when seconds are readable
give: 6,57
